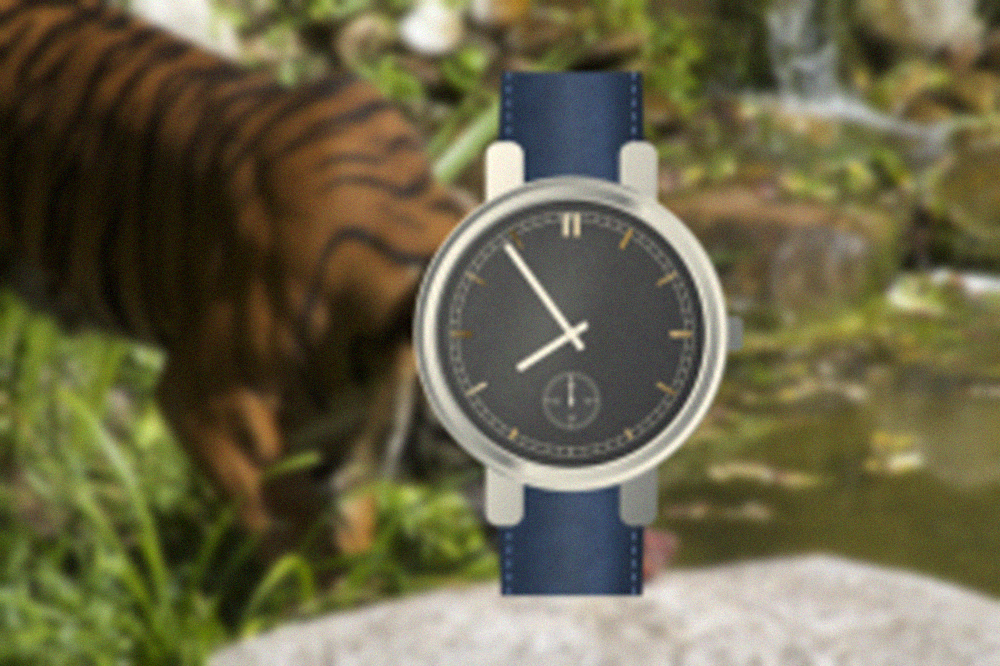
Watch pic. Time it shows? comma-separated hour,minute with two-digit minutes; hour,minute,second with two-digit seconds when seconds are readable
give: 7,54
